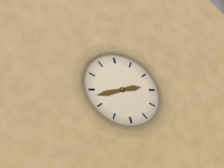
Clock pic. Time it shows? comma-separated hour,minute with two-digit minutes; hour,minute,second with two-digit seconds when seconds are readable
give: 2,43
